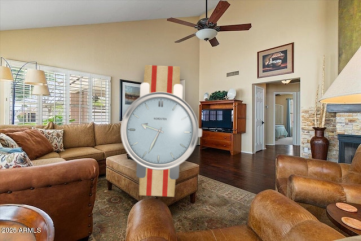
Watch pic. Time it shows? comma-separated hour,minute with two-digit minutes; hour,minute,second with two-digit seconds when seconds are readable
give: 9,34
